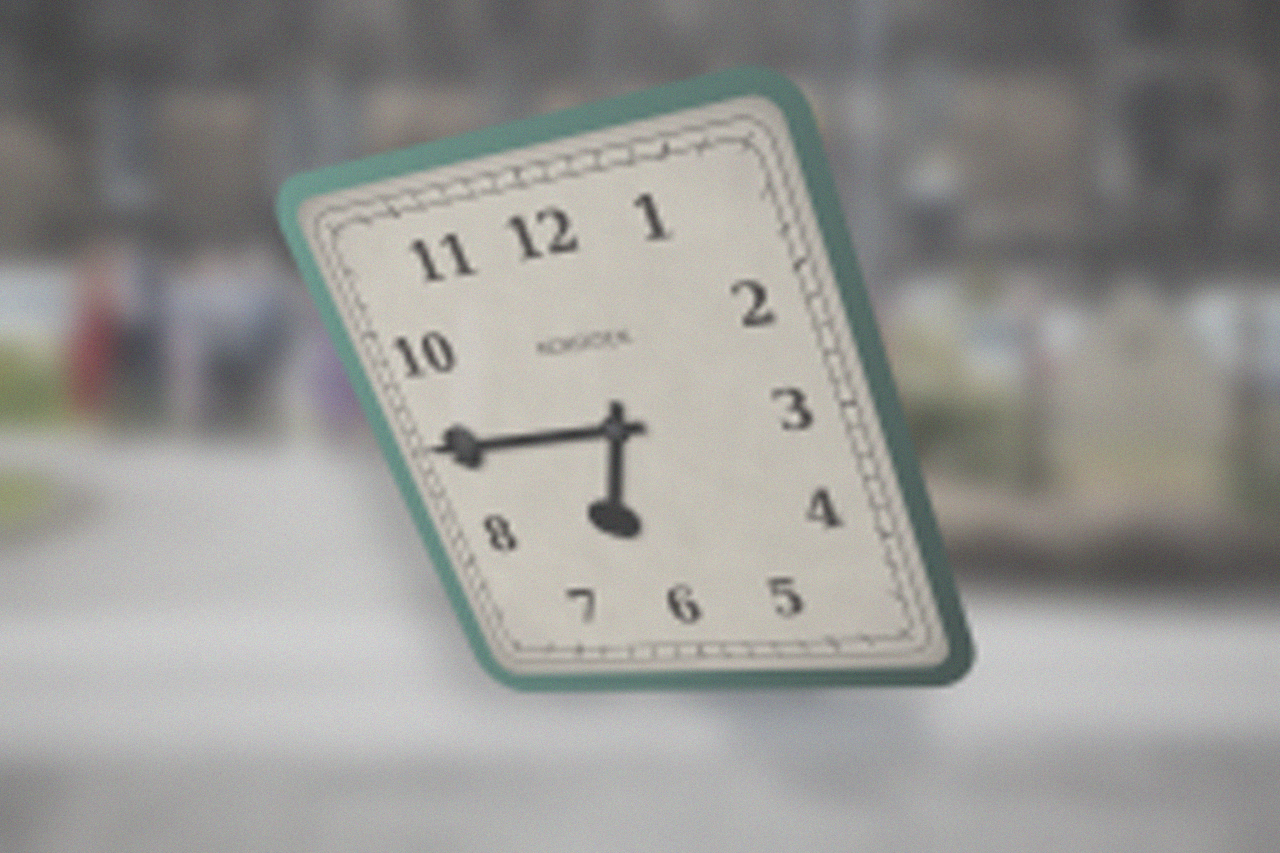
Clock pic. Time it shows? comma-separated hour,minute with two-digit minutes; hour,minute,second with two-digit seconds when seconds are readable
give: 6,45
